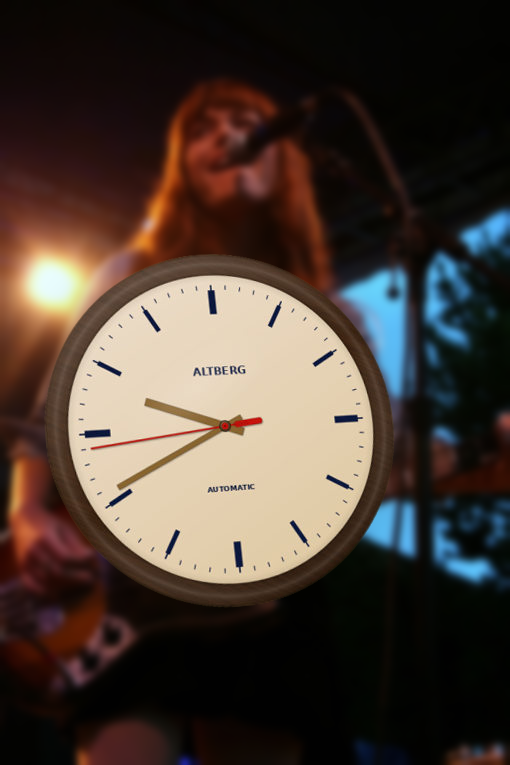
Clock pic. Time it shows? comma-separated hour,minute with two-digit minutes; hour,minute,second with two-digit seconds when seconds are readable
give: 9,40,44
